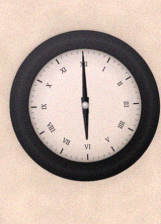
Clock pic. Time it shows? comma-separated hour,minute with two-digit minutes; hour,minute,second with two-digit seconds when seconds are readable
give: 6,00
